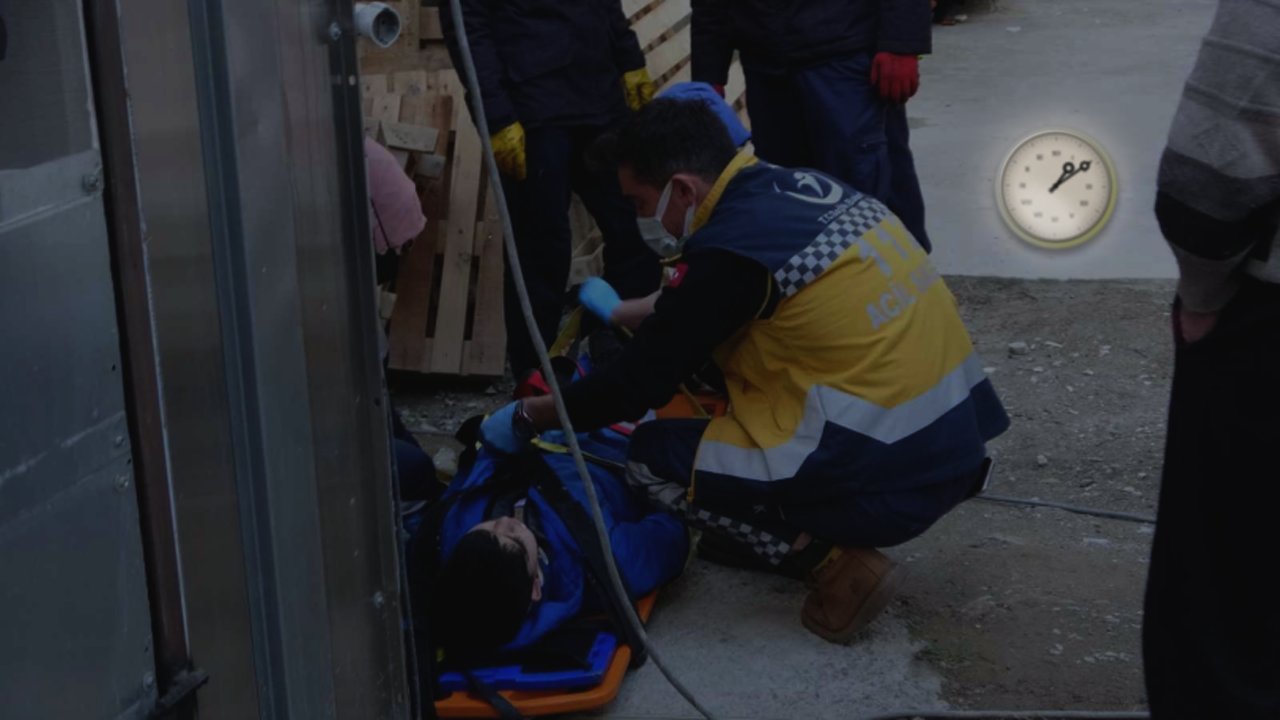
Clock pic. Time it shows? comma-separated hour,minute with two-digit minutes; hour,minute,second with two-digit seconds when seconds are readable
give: 1,09
